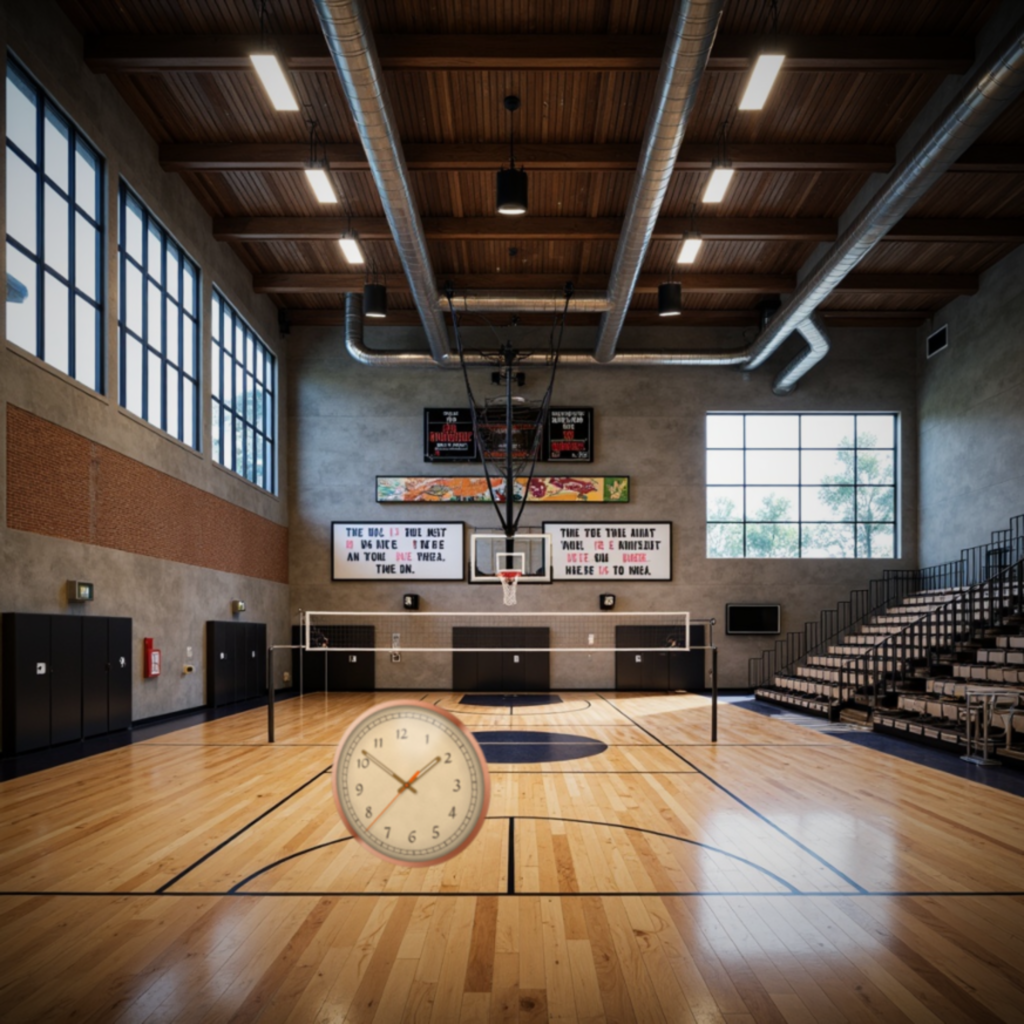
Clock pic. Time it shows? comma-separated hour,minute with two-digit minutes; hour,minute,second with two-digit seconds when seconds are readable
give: 1,51,38
